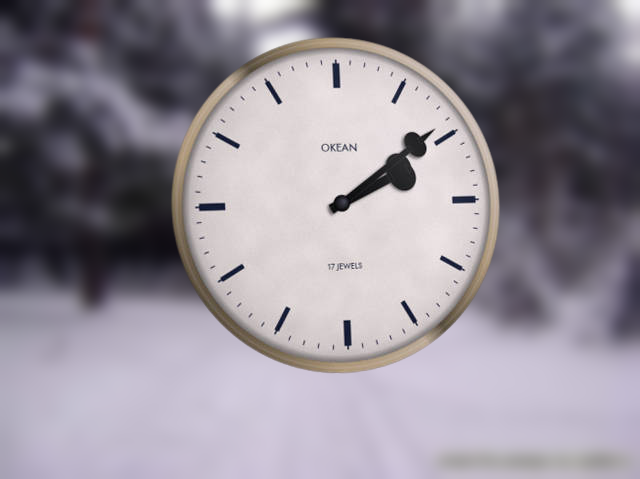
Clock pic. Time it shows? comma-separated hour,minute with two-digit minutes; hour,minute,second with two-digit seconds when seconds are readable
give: 2,09
